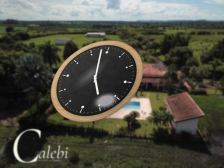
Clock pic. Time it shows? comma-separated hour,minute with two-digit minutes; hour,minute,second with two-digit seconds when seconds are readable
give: 4,58
